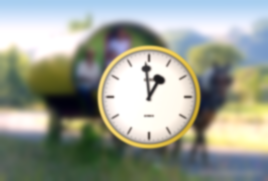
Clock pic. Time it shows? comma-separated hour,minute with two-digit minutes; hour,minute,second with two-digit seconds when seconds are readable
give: 12,59
